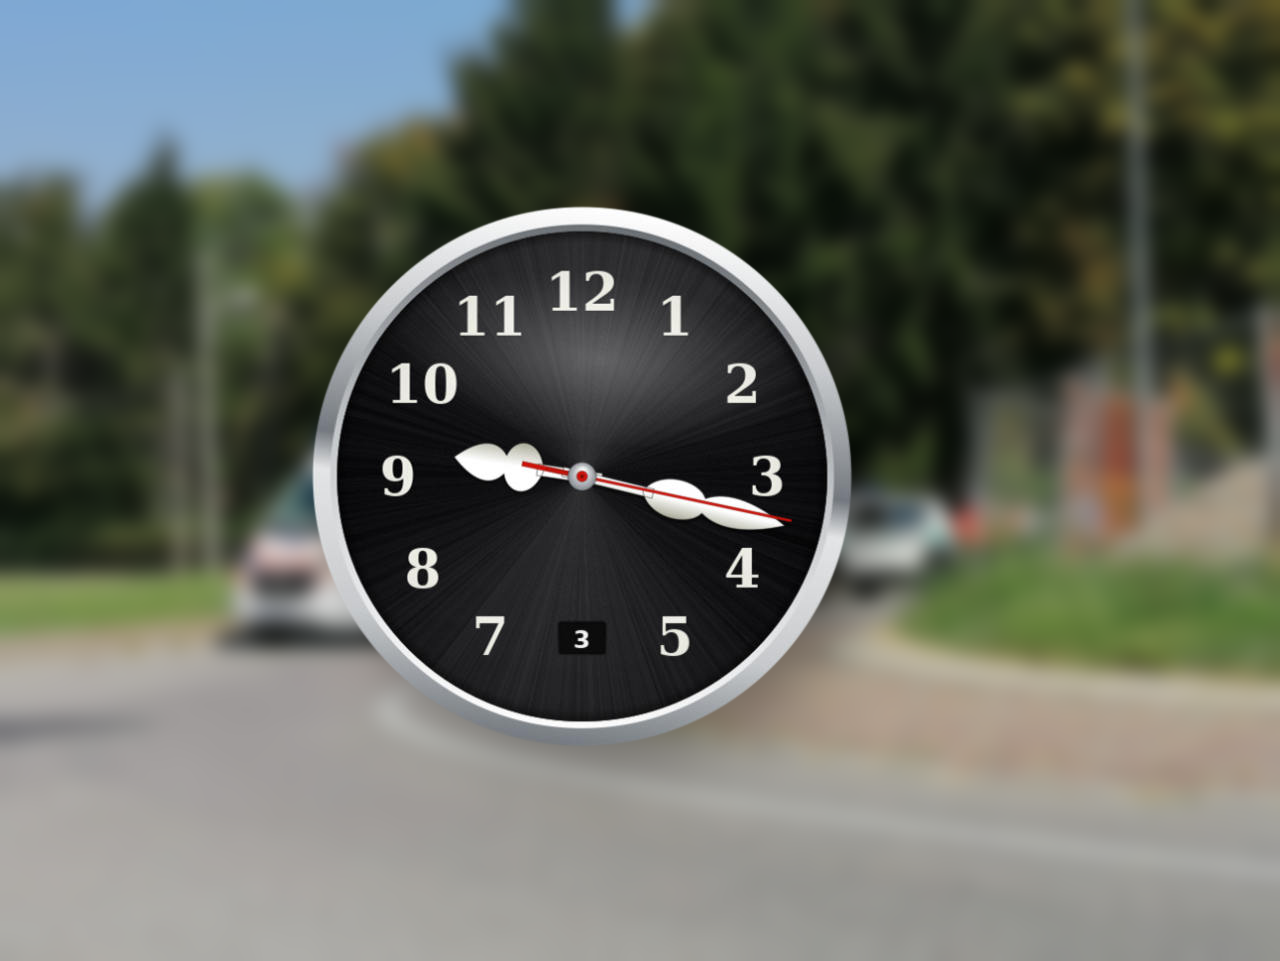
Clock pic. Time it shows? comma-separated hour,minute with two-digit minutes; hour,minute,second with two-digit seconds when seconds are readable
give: 9,17,17
